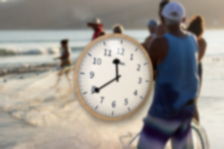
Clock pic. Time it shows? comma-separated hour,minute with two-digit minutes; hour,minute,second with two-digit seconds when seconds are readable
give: 11,39
